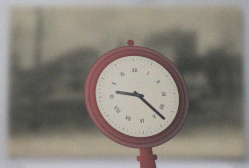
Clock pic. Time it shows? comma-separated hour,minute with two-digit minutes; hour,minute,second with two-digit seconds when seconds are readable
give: 9,23
